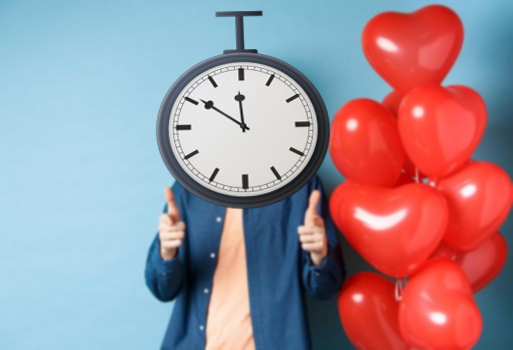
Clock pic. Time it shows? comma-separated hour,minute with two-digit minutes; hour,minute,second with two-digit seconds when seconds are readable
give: 11,51
